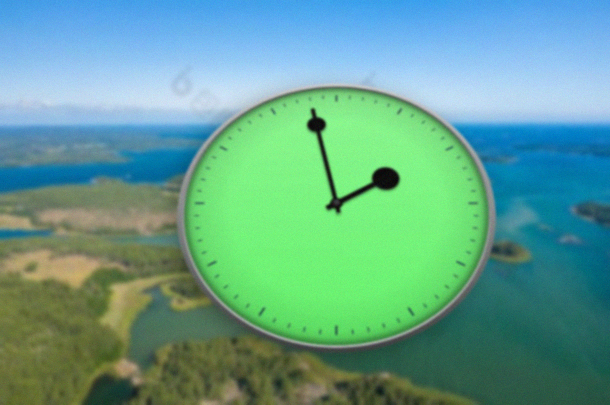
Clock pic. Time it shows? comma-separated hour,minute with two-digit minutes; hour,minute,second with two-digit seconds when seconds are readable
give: 1,58
